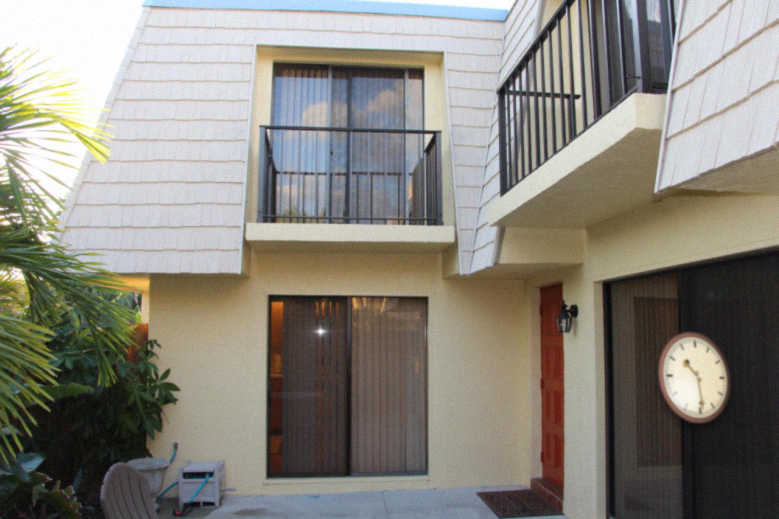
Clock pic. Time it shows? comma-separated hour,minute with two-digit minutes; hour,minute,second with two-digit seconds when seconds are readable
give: 10,29
